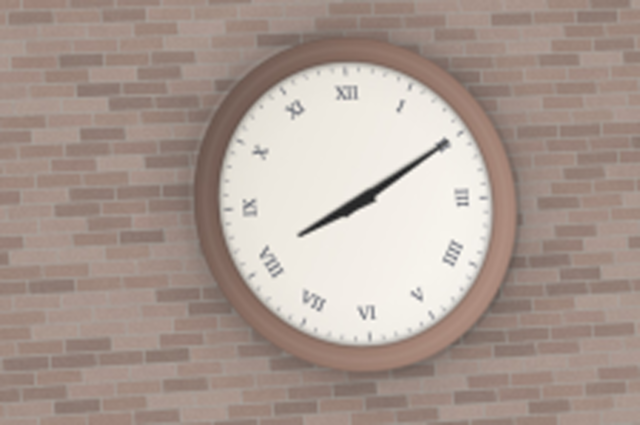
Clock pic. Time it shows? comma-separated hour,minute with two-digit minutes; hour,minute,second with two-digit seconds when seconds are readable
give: 8,10
